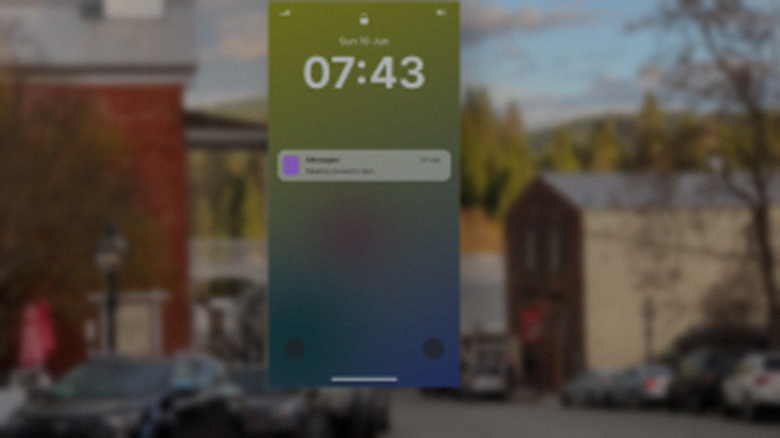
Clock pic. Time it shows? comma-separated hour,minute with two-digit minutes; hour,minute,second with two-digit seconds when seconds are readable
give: 7,43
